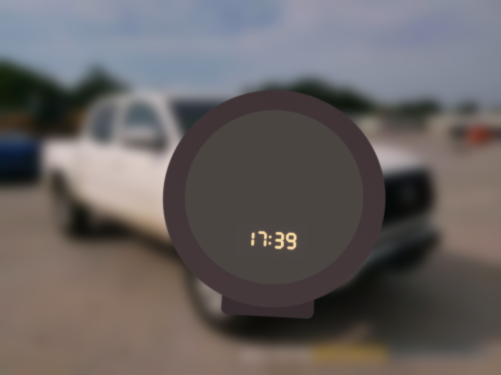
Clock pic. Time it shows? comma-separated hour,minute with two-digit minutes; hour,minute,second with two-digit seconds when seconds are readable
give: 17,39
